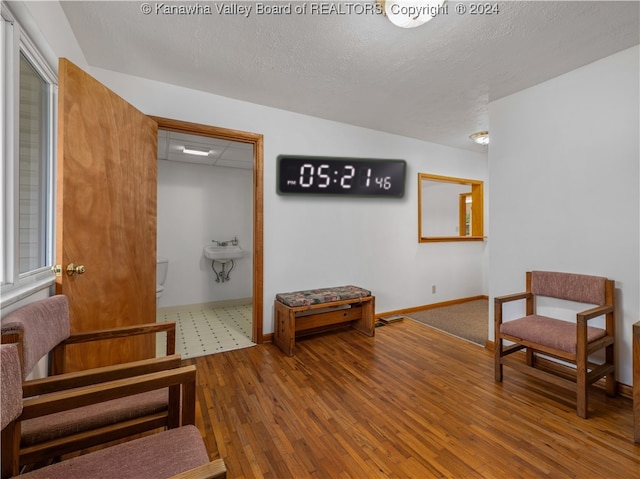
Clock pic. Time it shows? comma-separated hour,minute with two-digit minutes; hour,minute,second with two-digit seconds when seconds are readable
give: 5,21,46
